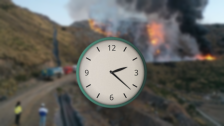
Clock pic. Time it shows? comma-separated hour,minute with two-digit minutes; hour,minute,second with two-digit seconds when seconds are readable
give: 2,22
